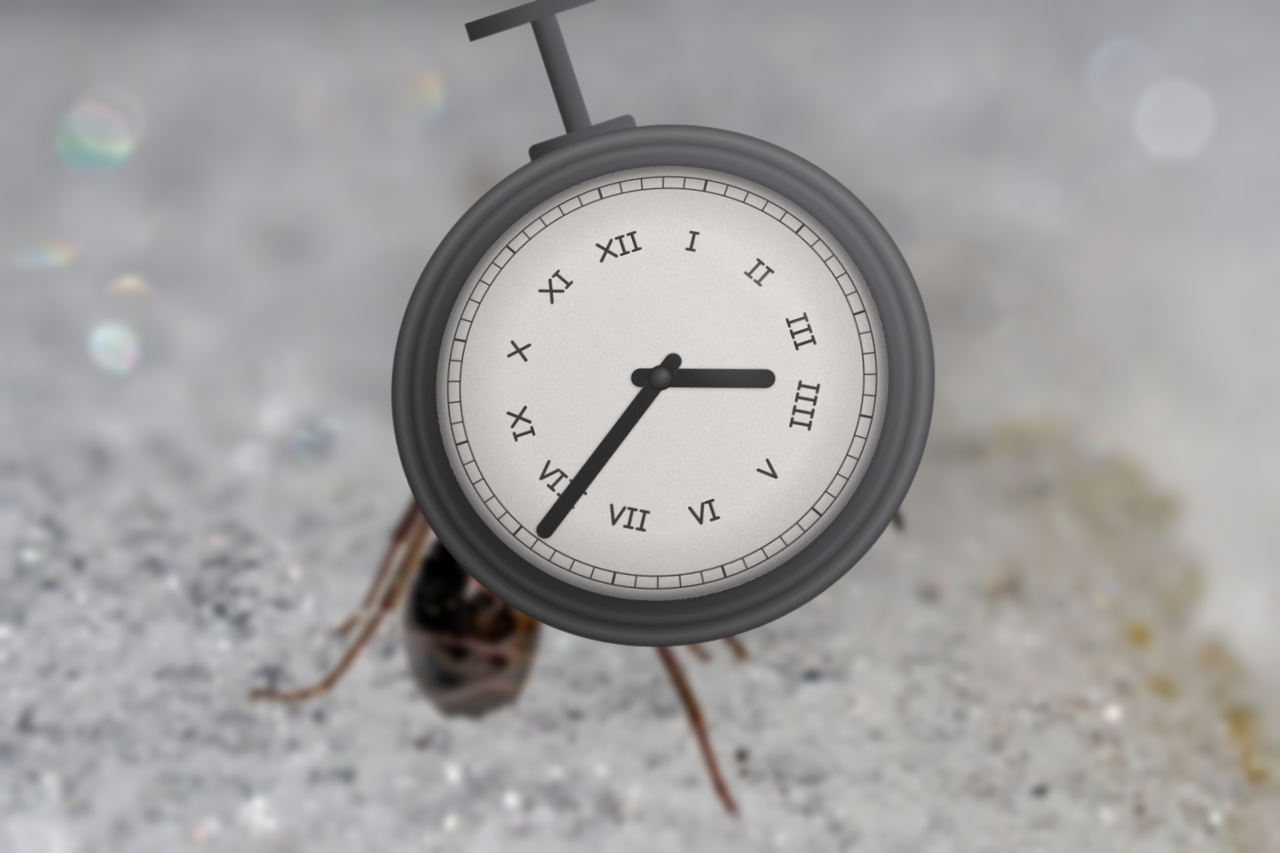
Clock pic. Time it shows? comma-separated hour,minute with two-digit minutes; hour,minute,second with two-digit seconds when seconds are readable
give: 3,39
